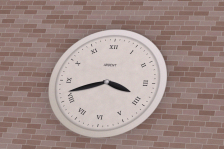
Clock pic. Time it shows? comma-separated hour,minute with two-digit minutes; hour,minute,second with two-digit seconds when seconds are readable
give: 3,42
